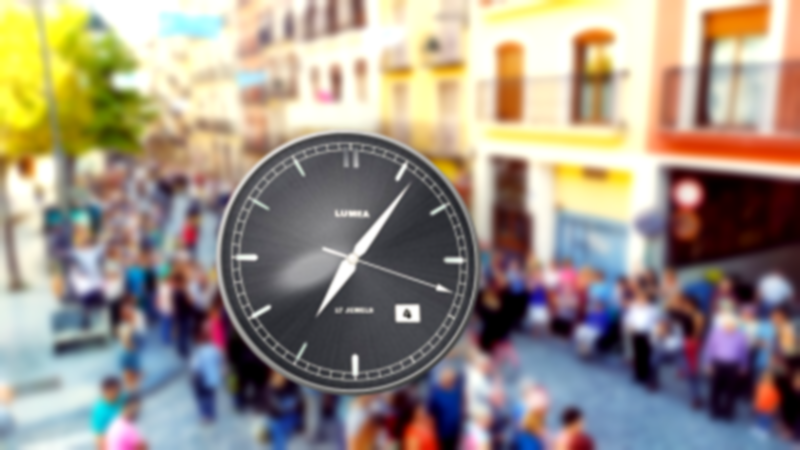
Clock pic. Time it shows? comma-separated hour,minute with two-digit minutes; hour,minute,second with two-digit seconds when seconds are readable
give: 7,06,18
